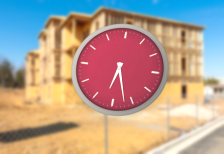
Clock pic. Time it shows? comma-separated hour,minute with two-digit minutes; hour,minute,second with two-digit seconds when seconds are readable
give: 6,27
